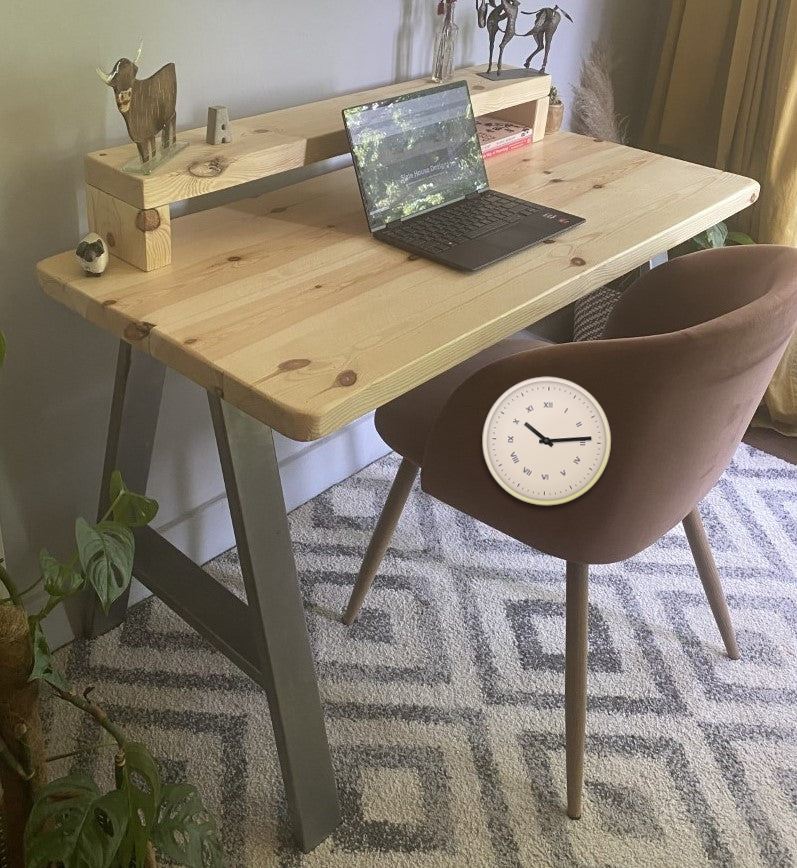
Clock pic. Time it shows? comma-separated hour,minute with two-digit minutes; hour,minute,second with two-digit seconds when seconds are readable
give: 10,14
